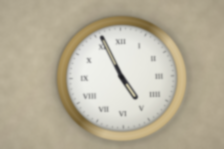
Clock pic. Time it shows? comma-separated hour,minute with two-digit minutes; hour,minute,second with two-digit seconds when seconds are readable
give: 4,56
